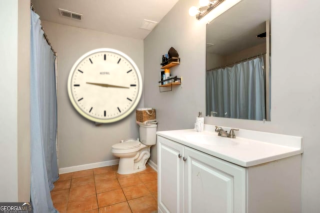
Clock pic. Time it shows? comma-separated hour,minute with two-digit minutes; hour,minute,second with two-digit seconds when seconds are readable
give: 9,16
